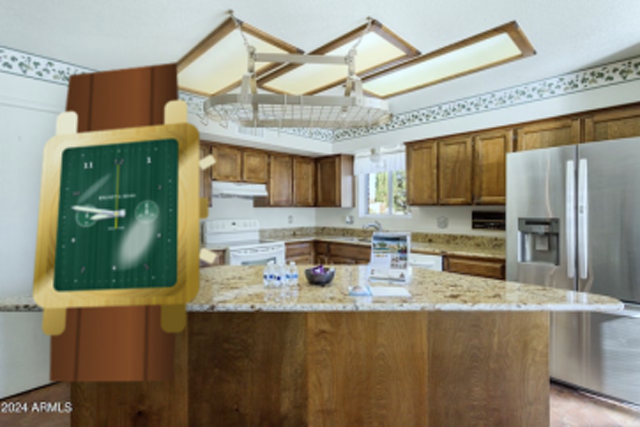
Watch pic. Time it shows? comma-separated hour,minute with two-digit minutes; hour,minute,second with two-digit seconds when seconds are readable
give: 8,47
